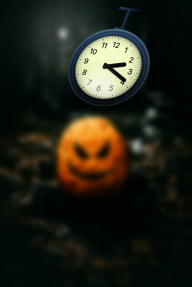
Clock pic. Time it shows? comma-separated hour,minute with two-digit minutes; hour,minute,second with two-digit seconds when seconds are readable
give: 2,19
